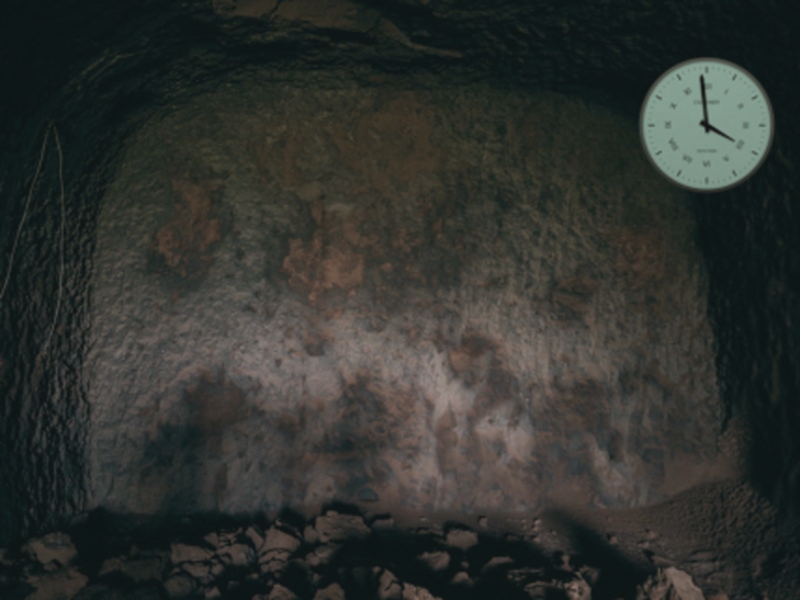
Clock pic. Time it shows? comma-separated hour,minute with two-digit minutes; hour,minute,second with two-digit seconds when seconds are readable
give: 3,59
